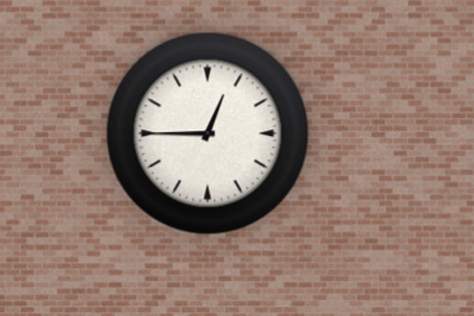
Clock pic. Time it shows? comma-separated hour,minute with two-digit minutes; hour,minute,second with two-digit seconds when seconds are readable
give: 12,45
